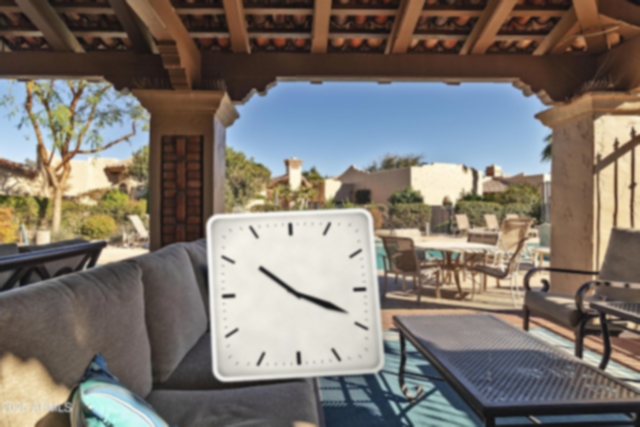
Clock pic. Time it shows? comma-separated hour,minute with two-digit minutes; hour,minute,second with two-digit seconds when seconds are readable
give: 10,19
